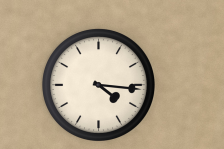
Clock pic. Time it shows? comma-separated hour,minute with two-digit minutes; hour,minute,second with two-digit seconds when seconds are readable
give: 4,16
